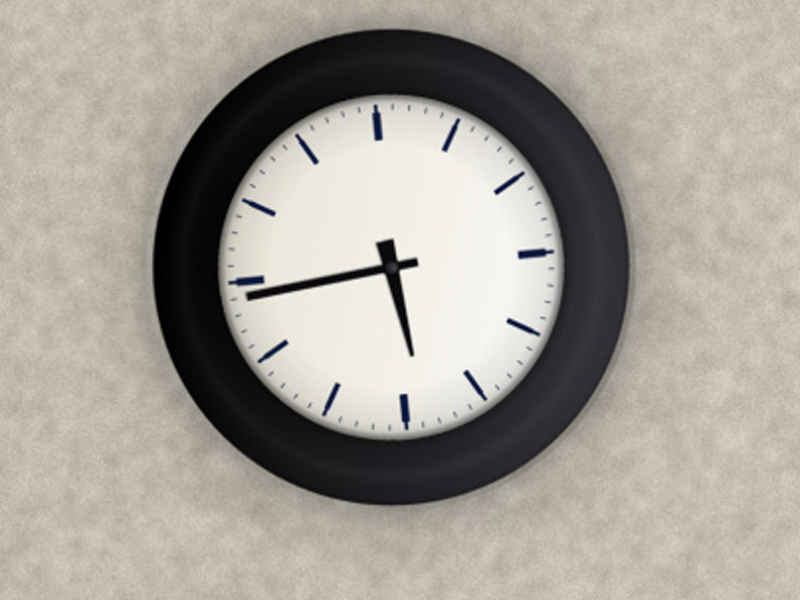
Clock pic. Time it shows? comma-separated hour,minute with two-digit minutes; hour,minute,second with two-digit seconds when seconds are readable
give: 5,44
